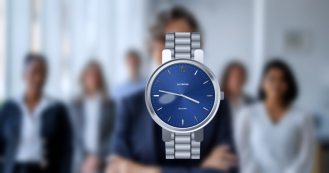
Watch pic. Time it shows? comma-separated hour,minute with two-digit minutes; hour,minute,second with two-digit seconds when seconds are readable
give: 3,47
